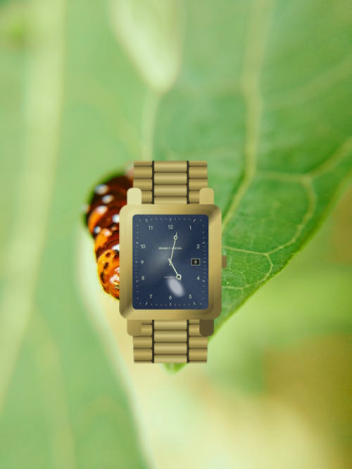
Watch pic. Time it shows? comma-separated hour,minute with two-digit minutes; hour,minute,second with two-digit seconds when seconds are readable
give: 5,02
